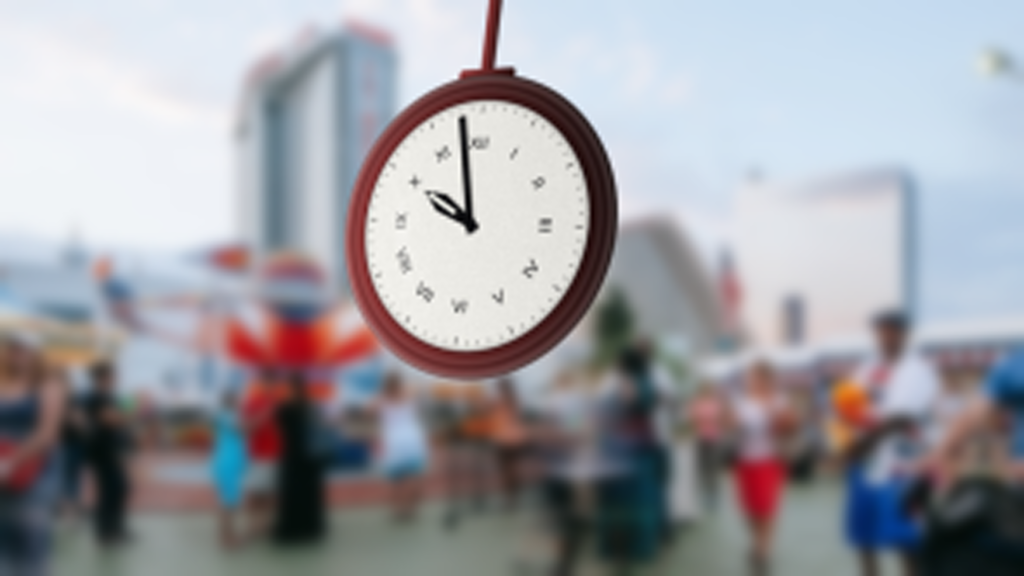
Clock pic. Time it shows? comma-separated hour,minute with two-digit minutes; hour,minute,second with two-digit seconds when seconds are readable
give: 9,58
